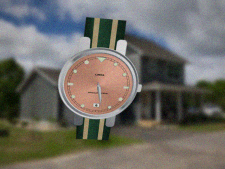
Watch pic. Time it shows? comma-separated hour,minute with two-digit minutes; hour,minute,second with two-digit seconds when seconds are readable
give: 5,28
